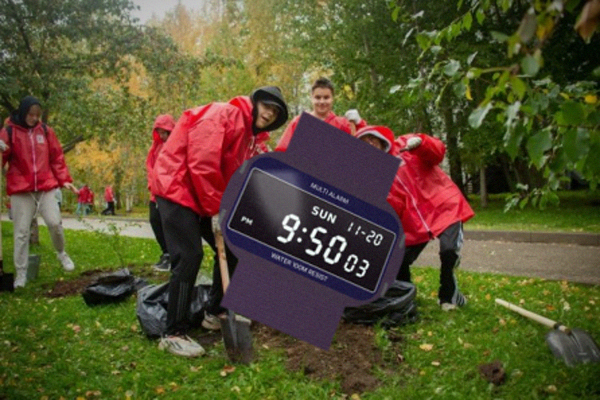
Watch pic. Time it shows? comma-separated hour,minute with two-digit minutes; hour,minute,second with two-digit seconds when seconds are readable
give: 9,50,03
